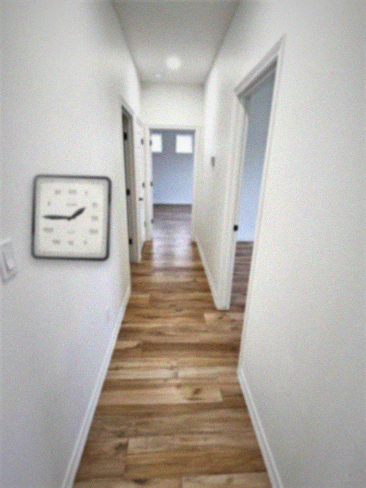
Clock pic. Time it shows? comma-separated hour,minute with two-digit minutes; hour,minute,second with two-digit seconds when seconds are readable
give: 1,45
